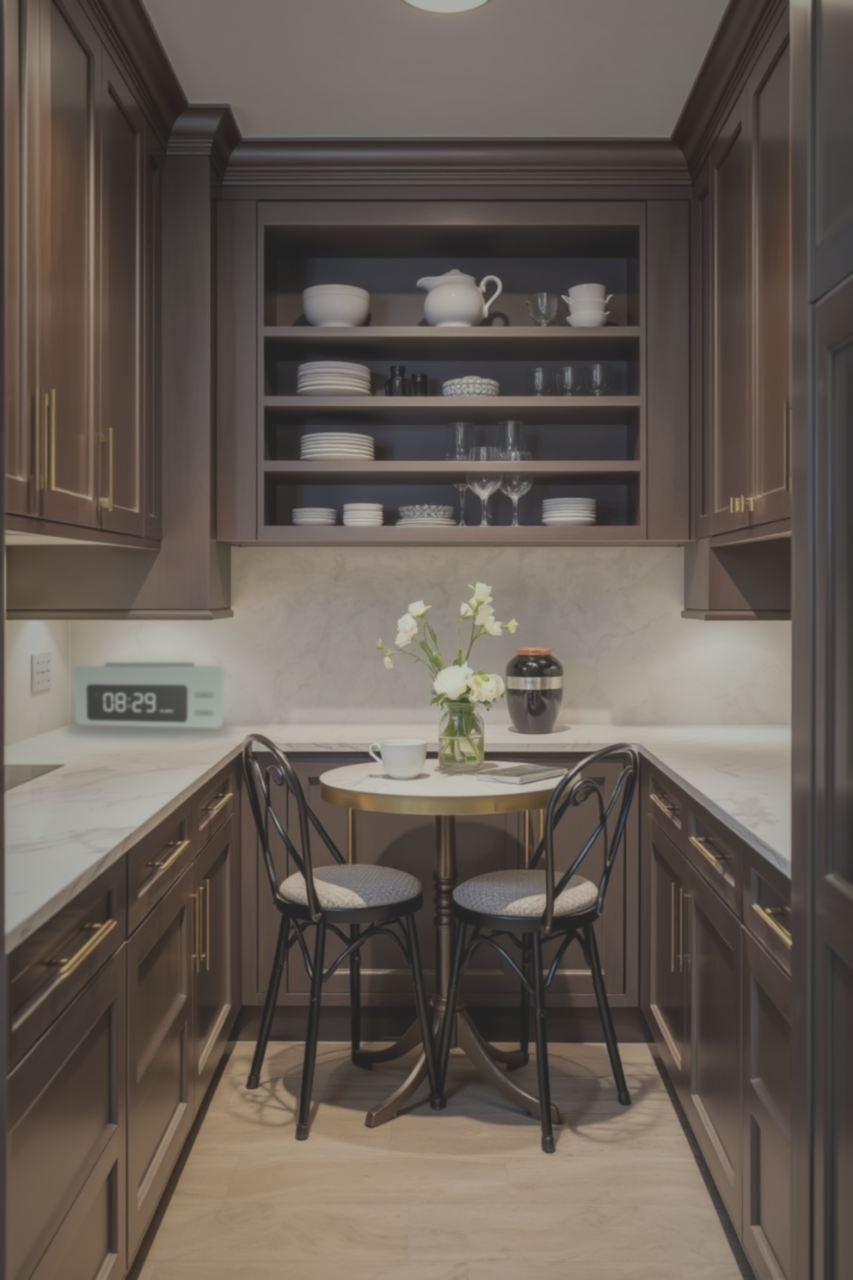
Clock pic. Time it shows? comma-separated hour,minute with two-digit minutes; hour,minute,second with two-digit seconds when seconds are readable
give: 8,29
